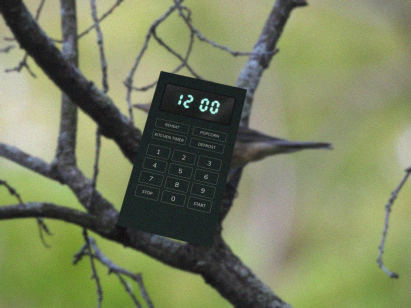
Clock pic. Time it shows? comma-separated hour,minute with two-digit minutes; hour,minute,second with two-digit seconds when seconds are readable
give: 12,00
